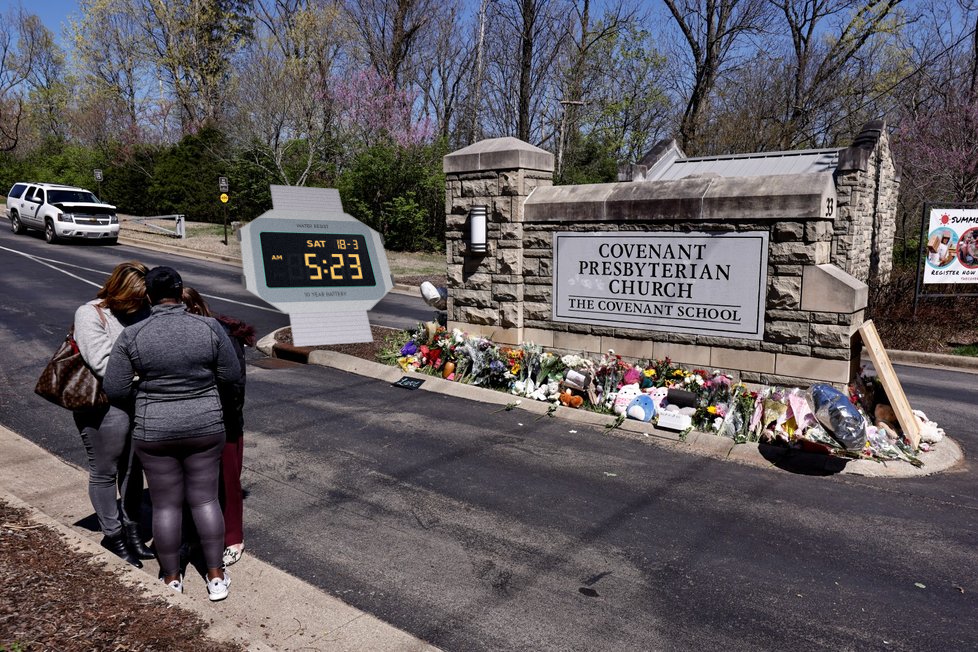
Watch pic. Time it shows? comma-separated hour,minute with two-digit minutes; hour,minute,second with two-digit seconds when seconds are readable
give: 5,23
